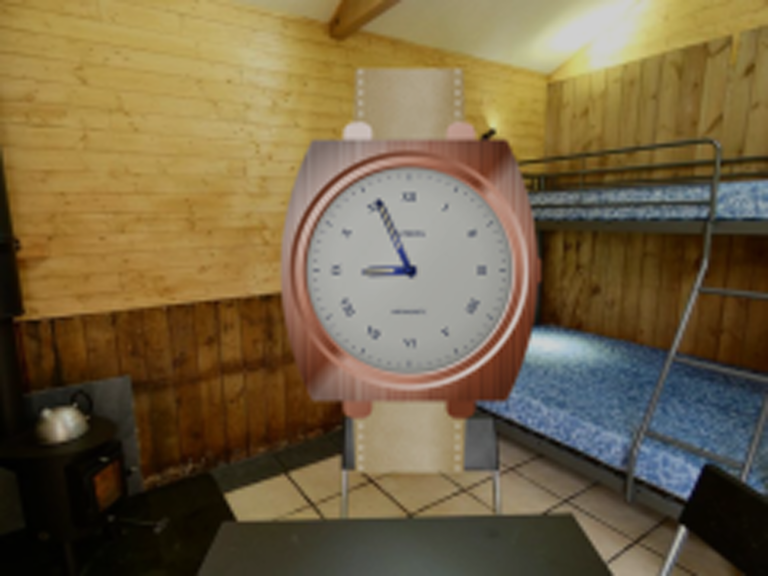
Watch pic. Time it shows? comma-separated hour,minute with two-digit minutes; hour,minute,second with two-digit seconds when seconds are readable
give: 8,56
